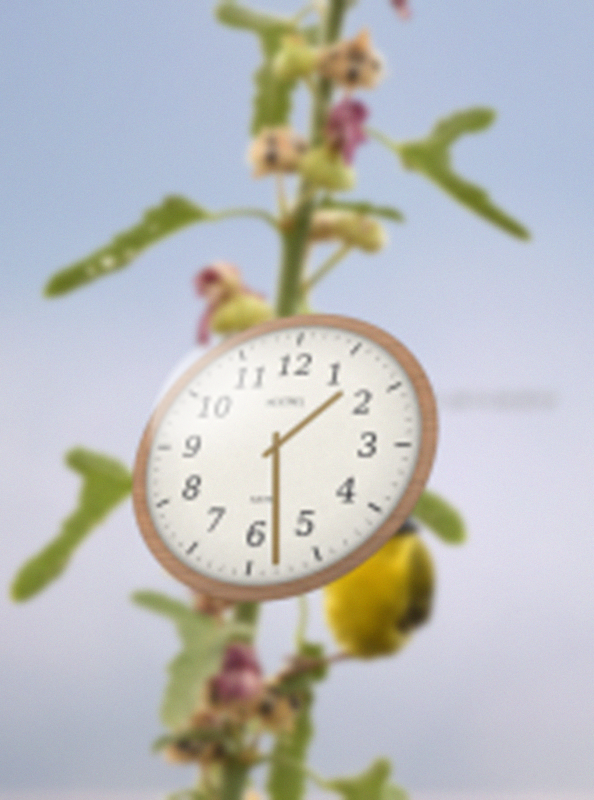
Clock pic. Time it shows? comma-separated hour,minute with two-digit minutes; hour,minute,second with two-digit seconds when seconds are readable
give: 1,28
